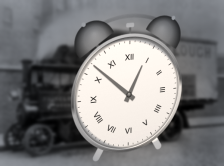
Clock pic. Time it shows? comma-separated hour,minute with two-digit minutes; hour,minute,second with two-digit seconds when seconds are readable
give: 12,52
